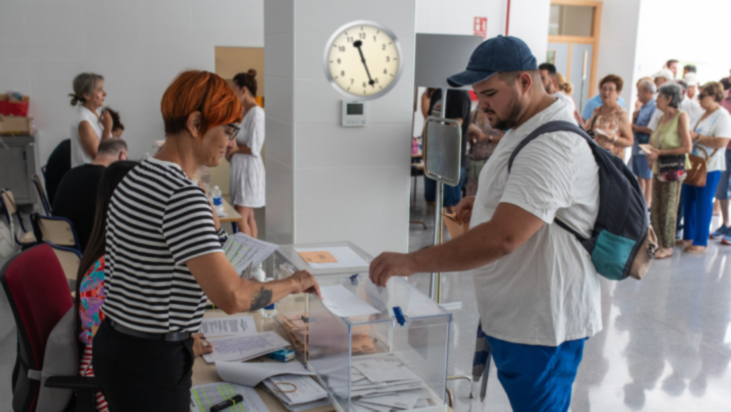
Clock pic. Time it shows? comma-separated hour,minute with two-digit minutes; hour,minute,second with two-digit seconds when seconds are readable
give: 11,27
